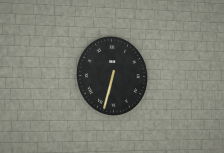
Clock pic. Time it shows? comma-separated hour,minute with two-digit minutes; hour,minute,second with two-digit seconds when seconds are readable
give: 6,33
